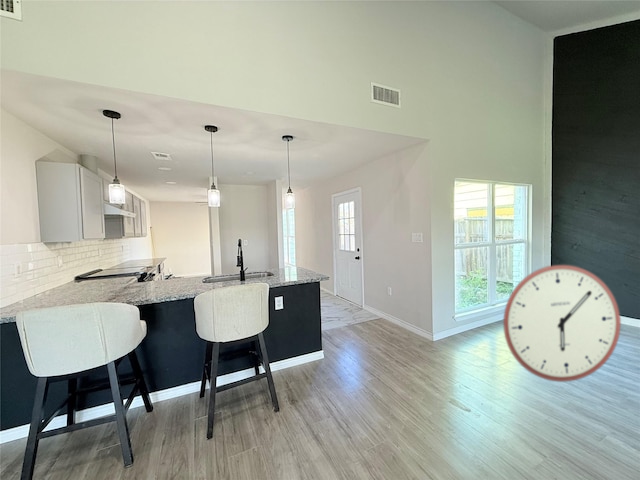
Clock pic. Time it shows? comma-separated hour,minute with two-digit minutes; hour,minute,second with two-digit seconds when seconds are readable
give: 6,08
